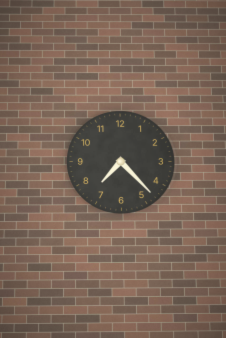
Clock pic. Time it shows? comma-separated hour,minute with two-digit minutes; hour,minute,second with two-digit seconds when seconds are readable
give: 7,23
